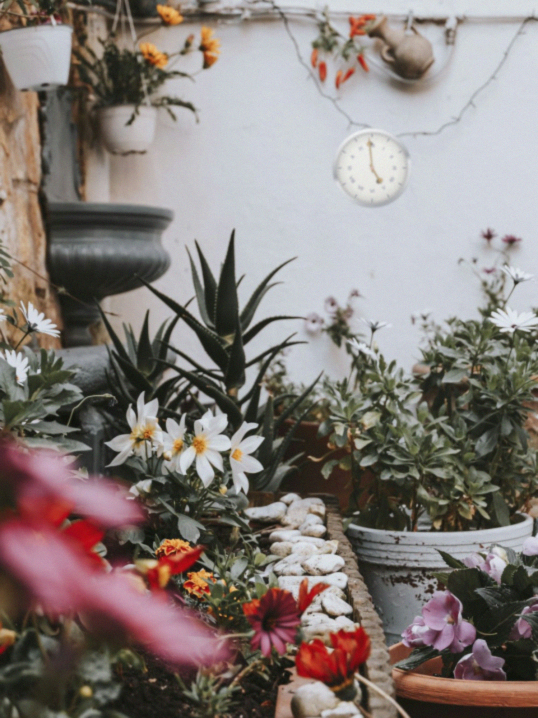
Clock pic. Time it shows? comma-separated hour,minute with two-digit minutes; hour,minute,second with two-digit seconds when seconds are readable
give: 4,59
